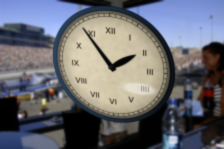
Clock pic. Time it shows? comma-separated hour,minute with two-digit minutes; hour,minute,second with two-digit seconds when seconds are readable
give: 1,54
